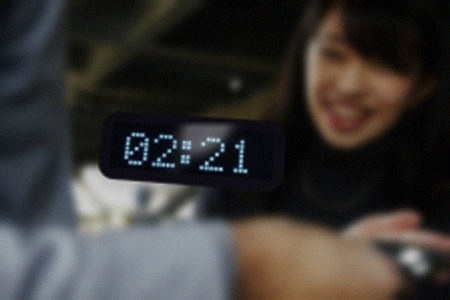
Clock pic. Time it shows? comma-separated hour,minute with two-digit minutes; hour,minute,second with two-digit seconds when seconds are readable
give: 2,21
